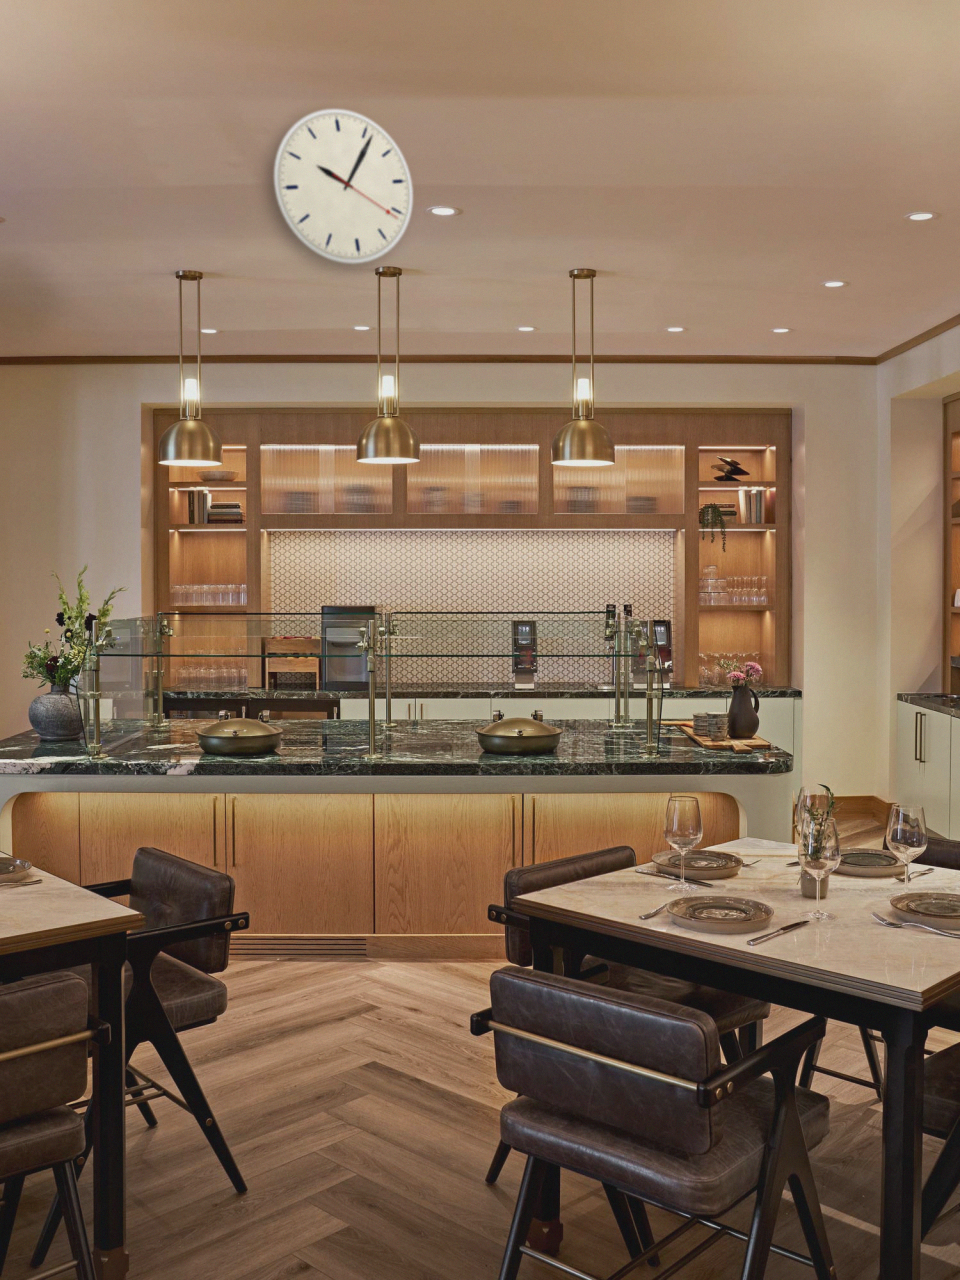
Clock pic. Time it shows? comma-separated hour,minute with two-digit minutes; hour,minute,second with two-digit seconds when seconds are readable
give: 10,06,21
